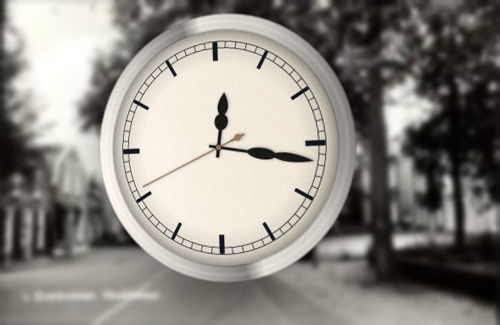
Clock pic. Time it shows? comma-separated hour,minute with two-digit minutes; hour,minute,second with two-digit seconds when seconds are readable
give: 12,16,41
